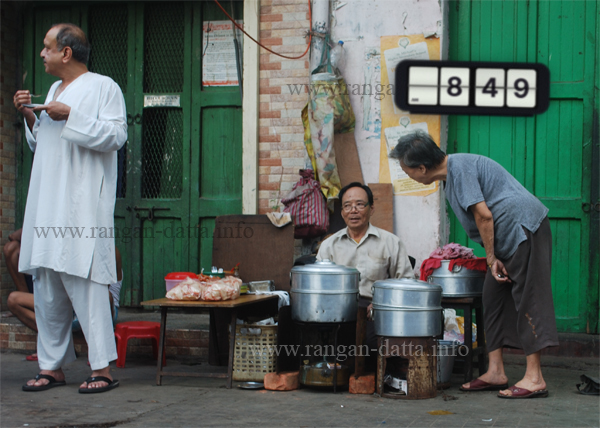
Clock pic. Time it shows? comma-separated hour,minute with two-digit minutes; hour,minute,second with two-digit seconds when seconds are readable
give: 8,49
